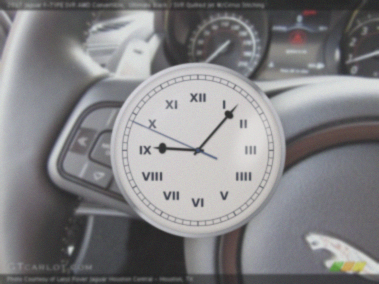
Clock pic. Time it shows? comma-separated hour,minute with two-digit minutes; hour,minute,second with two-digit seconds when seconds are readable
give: 9,06,49
